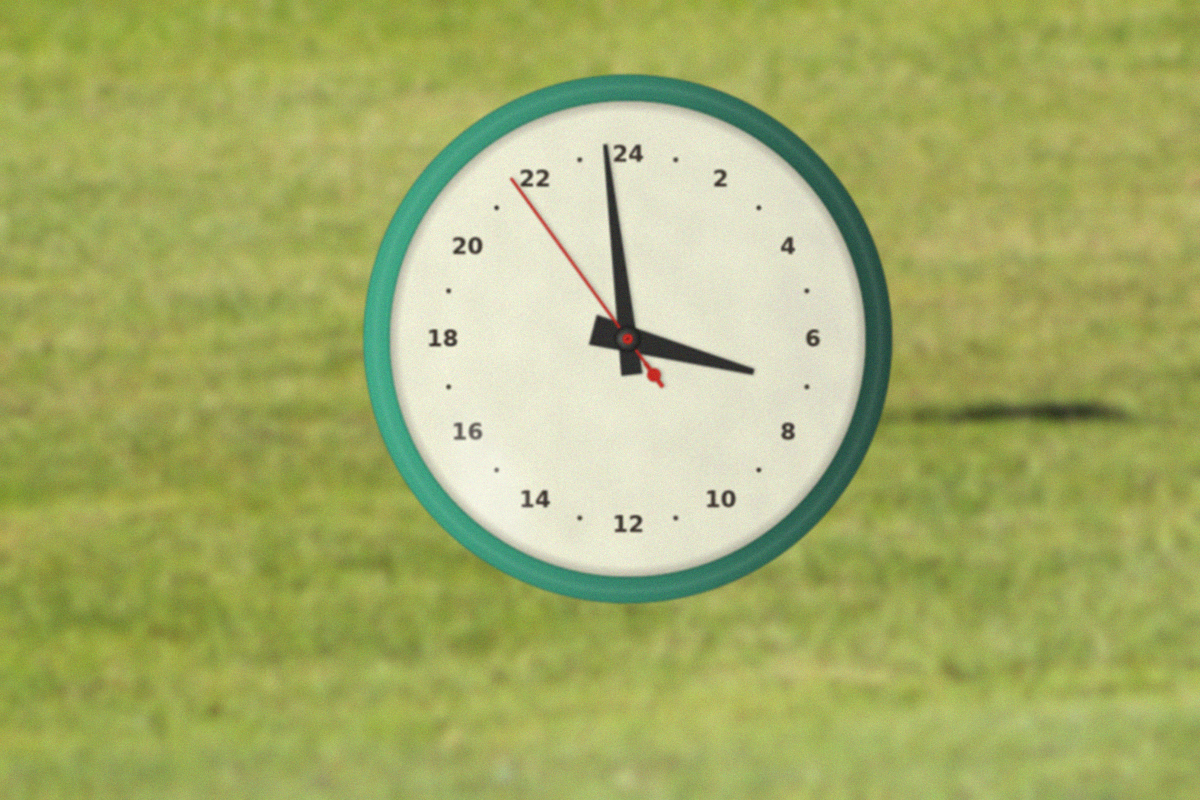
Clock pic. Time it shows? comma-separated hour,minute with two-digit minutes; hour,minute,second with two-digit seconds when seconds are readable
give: 6,58,54
